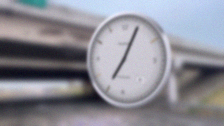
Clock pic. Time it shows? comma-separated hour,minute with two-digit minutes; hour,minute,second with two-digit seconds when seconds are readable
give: 7,04
